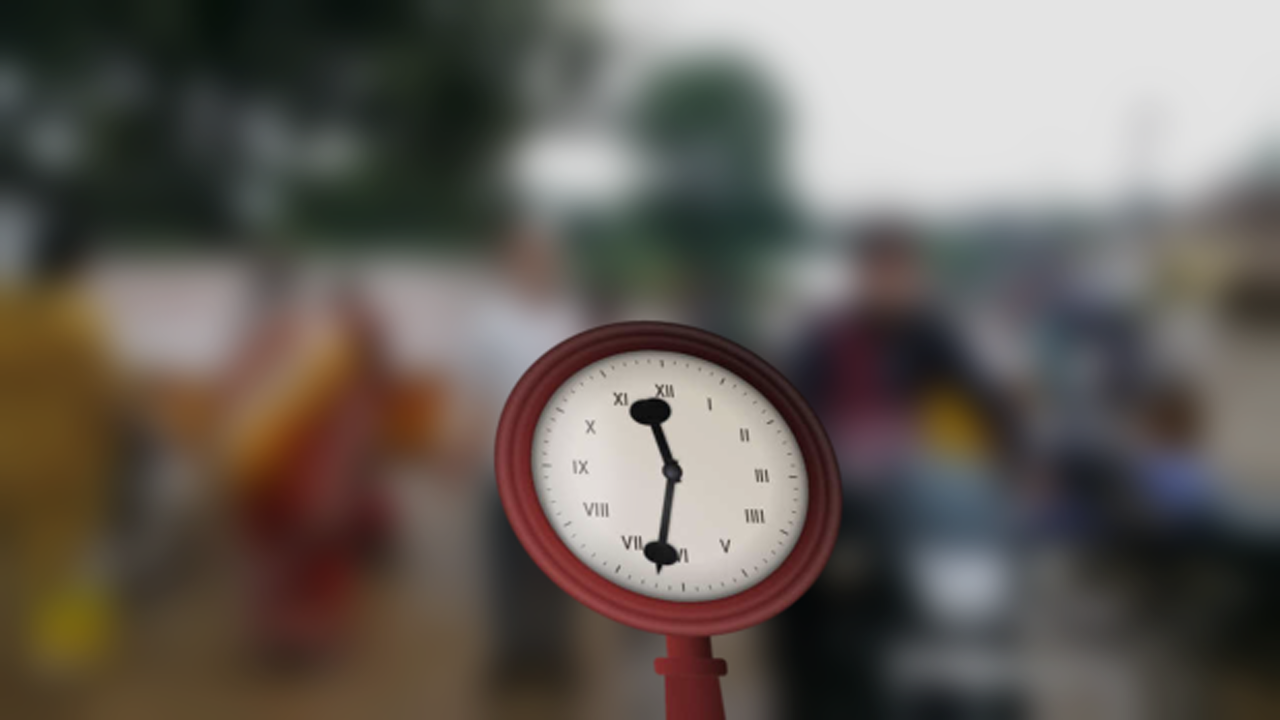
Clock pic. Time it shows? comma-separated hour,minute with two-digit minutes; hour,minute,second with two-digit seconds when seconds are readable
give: 11,32
